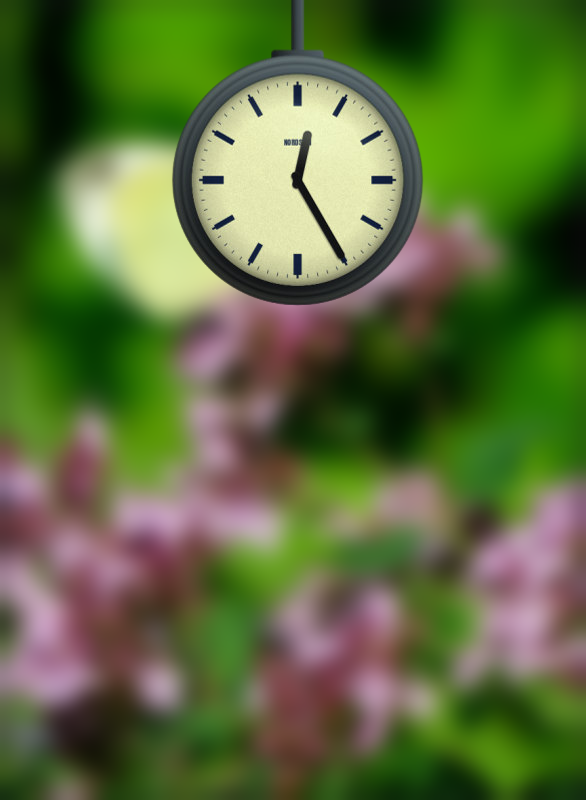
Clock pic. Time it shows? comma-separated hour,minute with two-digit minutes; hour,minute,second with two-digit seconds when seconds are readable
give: 12,25
